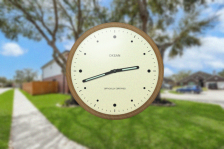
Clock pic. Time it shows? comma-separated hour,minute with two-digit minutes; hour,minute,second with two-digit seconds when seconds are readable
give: 2,42
